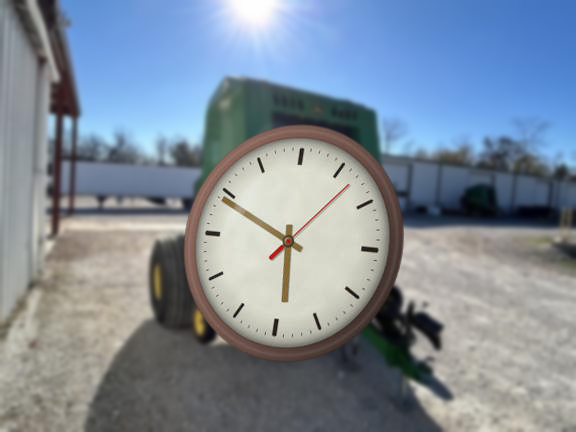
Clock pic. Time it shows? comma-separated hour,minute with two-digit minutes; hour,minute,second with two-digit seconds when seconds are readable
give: 5,49,07
